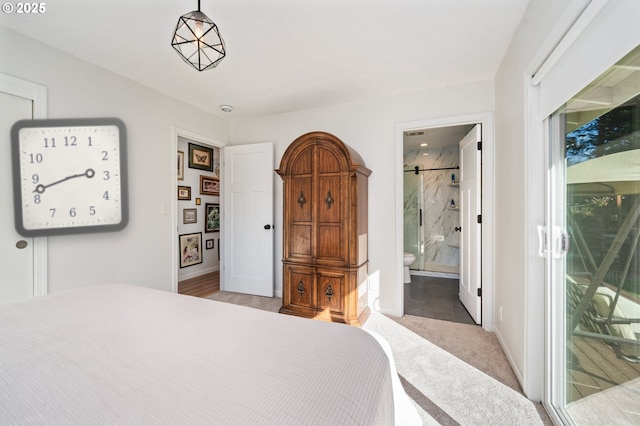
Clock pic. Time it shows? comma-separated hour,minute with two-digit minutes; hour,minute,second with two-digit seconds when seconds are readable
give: 2,42
